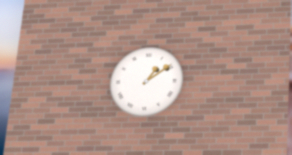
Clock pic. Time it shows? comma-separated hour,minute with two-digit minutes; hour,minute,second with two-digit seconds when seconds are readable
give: 1,09
